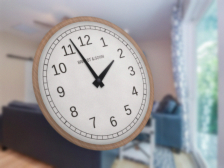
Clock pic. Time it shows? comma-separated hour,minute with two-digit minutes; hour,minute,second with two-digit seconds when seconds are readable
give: 1,57
